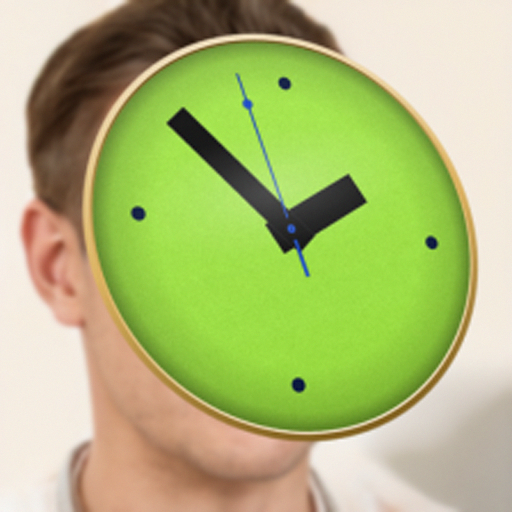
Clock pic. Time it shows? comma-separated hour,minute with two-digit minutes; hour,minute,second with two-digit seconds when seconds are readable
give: 1,51,57
